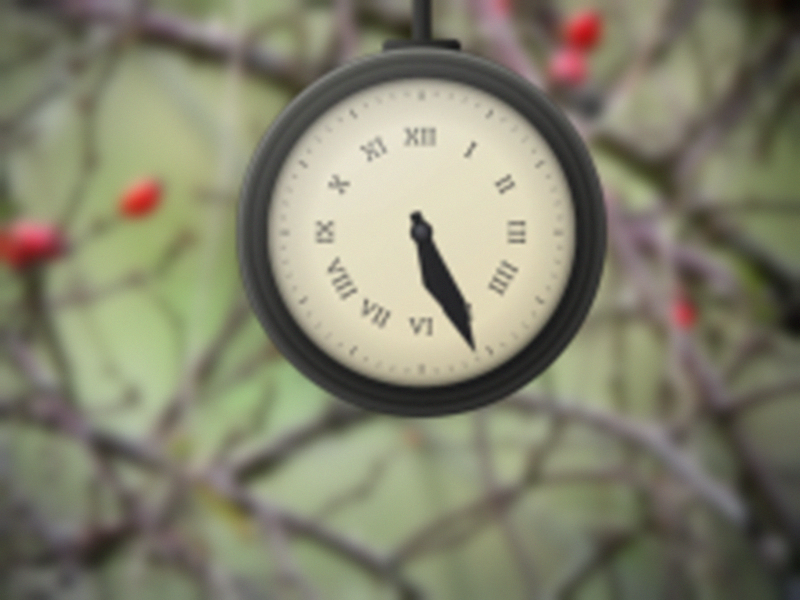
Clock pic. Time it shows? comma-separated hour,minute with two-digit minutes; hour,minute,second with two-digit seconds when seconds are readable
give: 5,26
